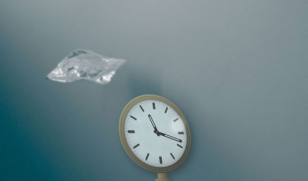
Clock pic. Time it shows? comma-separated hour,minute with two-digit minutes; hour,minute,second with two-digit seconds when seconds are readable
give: 11,18
